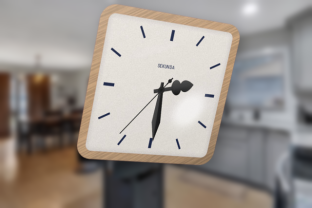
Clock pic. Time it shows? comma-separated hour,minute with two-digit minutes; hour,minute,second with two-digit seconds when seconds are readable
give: 2,29,36
